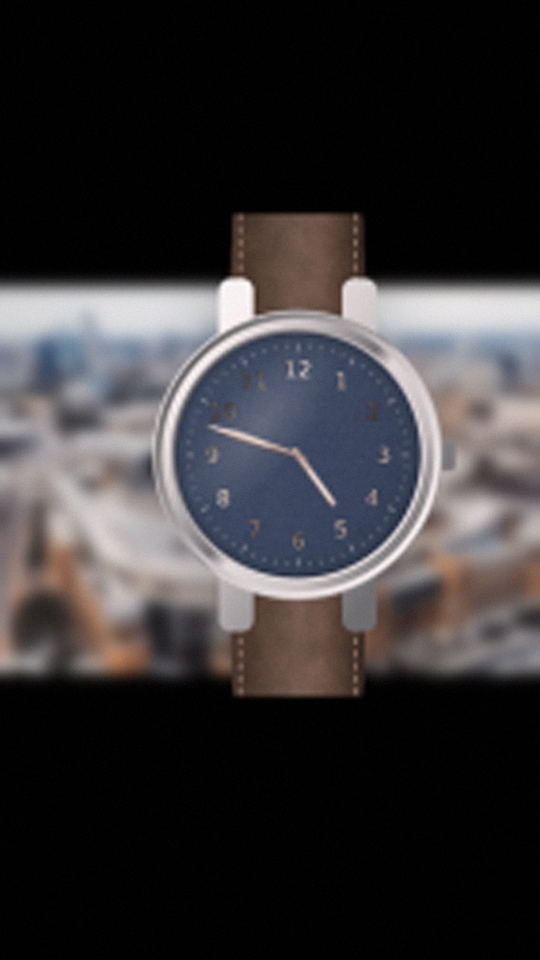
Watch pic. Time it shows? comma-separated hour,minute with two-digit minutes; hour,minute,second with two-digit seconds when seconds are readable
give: 4,48
